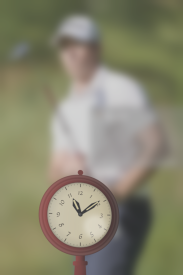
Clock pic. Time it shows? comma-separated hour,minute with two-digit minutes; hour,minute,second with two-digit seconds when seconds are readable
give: 11,09
